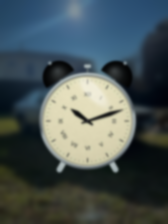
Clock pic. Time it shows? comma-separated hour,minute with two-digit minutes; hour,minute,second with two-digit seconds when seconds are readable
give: 10,12
